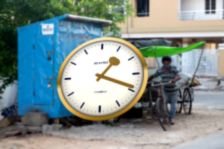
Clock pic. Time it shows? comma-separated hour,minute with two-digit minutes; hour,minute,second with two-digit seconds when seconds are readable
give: 1,19
